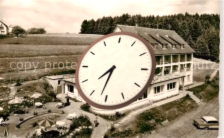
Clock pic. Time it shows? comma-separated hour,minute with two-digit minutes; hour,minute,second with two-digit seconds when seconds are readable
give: 7,32
